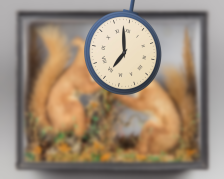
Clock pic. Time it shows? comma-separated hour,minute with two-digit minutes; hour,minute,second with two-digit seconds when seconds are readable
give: 6,58
